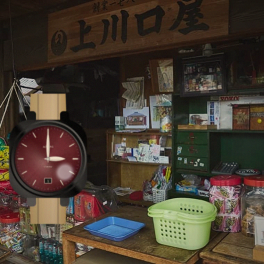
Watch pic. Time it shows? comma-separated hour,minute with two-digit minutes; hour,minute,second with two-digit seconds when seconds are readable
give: 3,00
